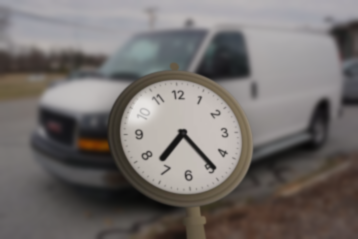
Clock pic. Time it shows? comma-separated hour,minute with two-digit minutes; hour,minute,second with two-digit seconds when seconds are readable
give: 7,24
